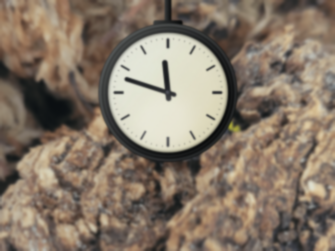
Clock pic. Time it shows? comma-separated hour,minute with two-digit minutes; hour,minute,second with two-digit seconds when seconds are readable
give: 11,48
